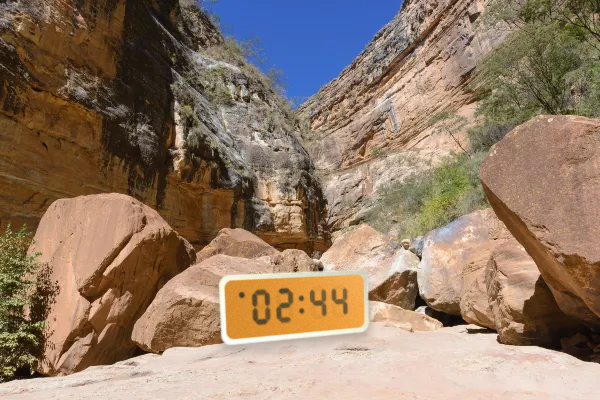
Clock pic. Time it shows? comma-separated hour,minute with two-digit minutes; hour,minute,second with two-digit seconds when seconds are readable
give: 2,44
